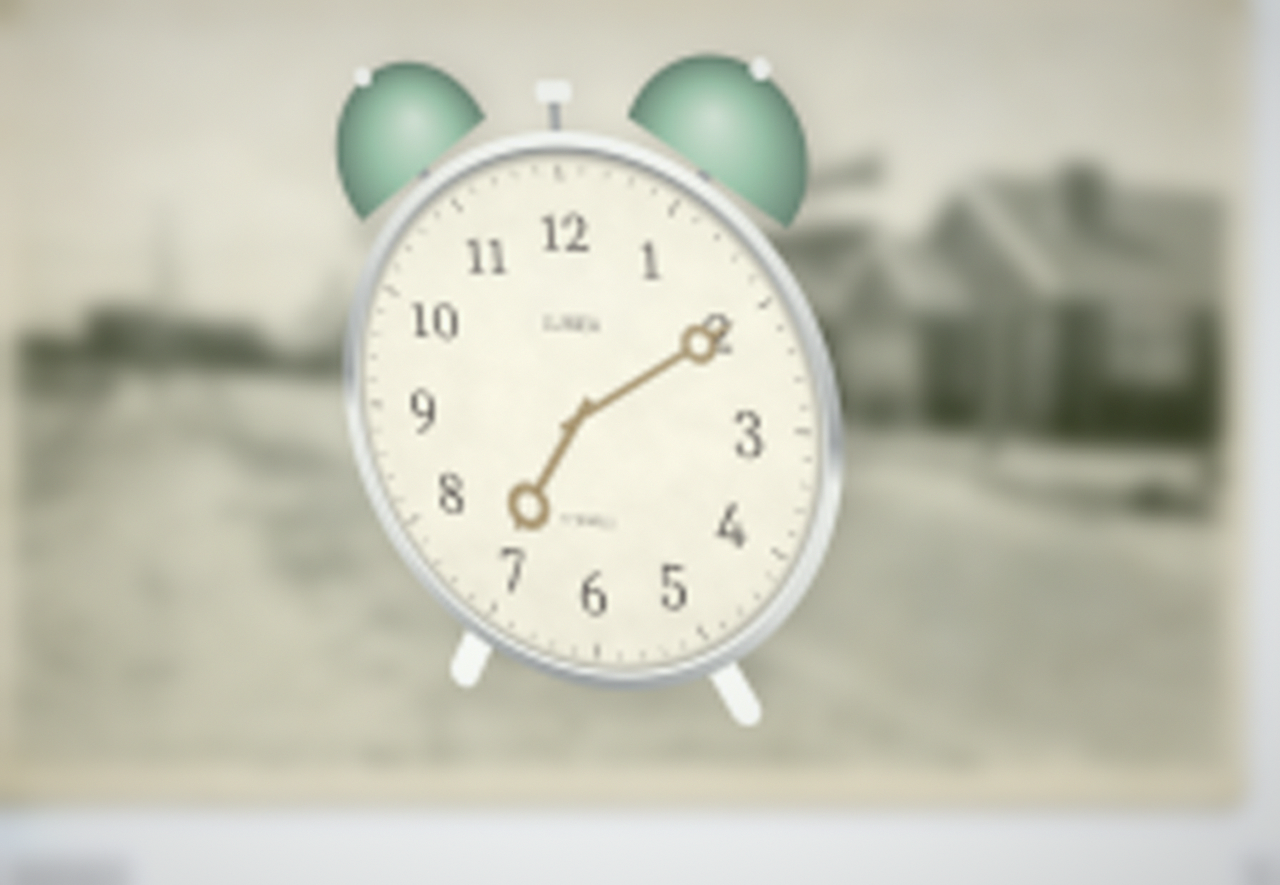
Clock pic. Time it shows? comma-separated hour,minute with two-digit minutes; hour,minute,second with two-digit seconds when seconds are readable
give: 7,10
